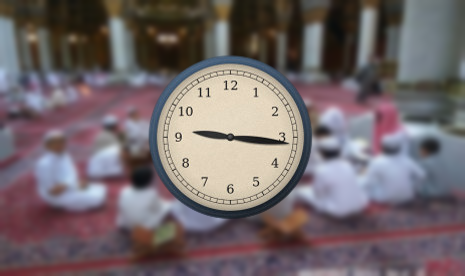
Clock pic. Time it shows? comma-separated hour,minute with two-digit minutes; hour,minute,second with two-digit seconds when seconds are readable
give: 9,16
